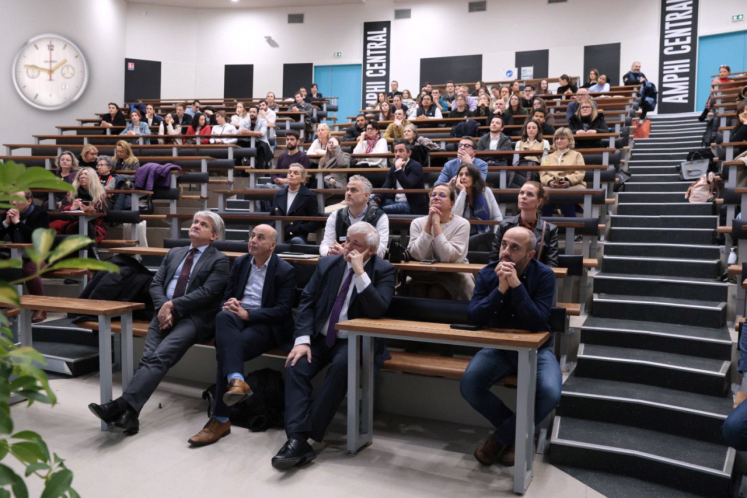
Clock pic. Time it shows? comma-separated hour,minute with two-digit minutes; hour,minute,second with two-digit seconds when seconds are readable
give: 1,47
